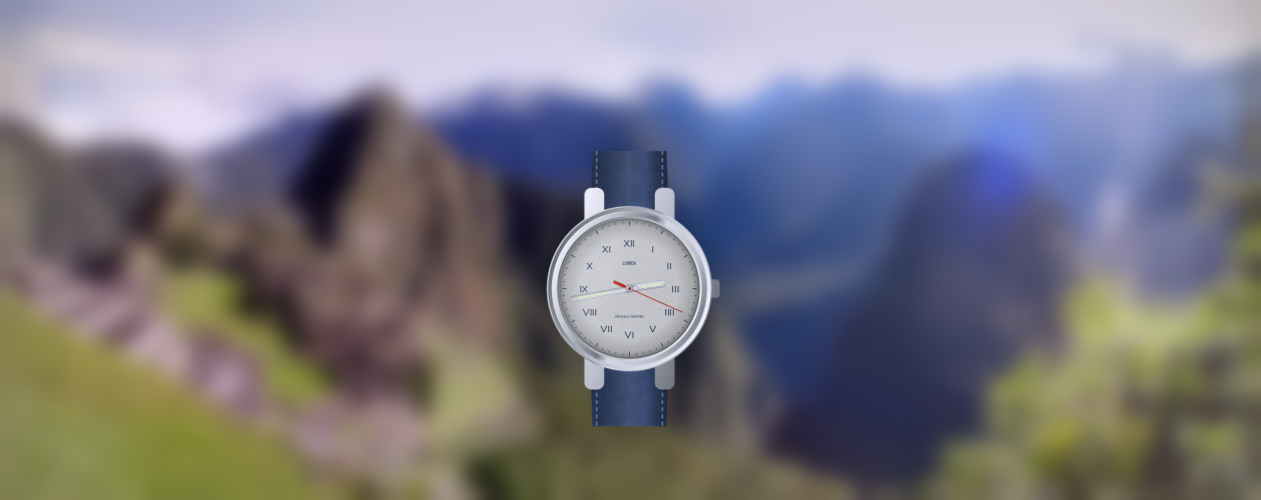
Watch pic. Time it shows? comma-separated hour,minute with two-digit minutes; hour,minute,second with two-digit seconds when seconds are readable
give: 2,43,19
